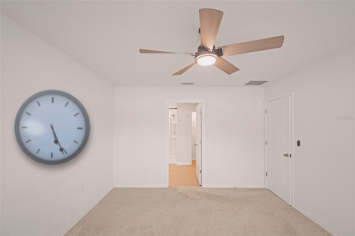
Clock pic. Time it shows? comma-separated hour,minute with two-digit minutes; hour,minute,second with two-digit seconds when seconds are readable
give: 5,26
